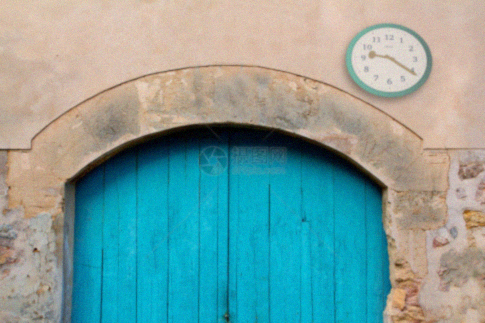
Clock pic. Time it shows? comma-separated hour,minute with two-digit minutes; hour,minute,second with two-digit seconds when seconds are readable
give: 9,21
